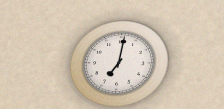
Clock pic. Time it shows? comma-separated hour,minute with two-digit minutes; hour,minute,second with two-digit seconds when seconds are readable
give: 7,01
